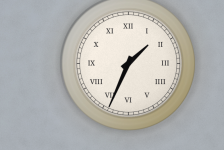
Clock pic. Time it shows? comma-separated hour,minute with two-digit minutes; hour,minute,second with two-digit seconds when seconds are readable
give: 1,34
